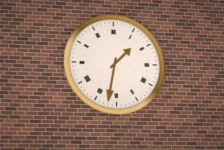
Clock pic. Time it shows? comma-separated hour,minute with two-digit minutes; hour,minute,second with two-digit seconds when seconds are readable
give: 1,32
